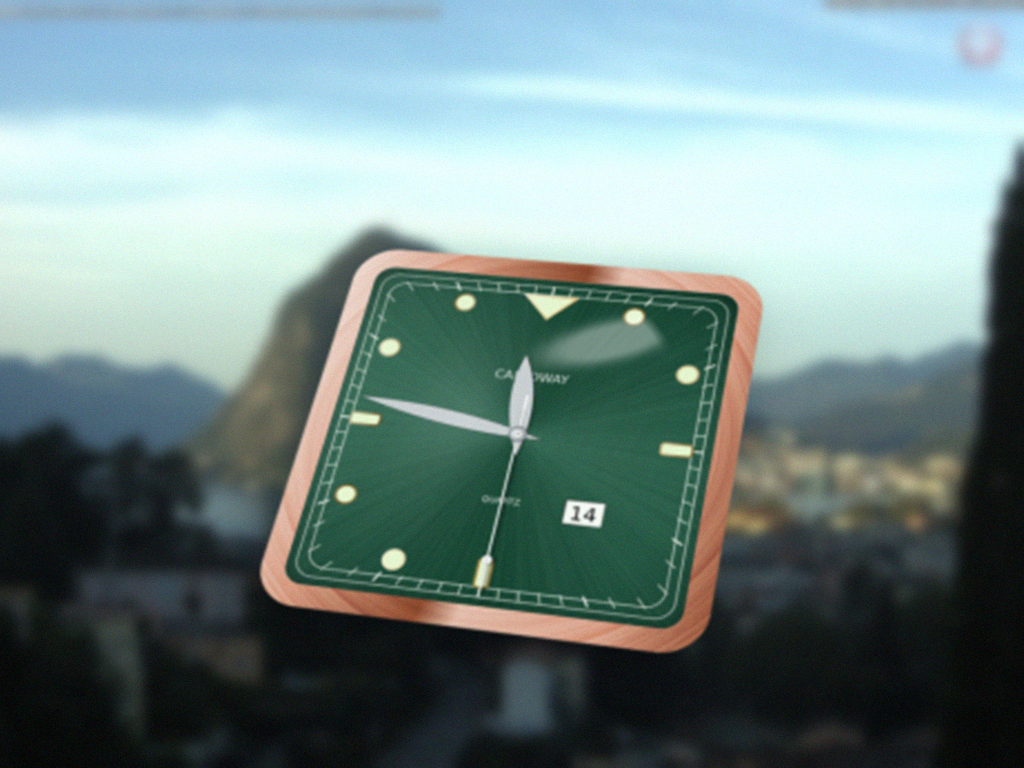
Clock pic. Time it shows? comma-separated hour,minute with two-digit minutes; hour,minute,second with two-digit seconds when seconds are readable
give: 11,46,30
